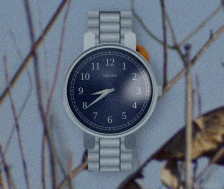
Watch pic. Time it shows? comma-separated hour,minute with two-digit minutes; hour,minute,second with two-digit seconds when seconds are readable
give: 8,39
